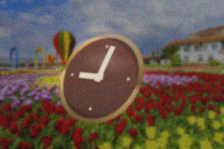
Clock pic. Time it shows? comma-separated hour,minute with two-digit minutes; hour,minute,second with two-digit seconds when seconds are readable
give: 9,02
